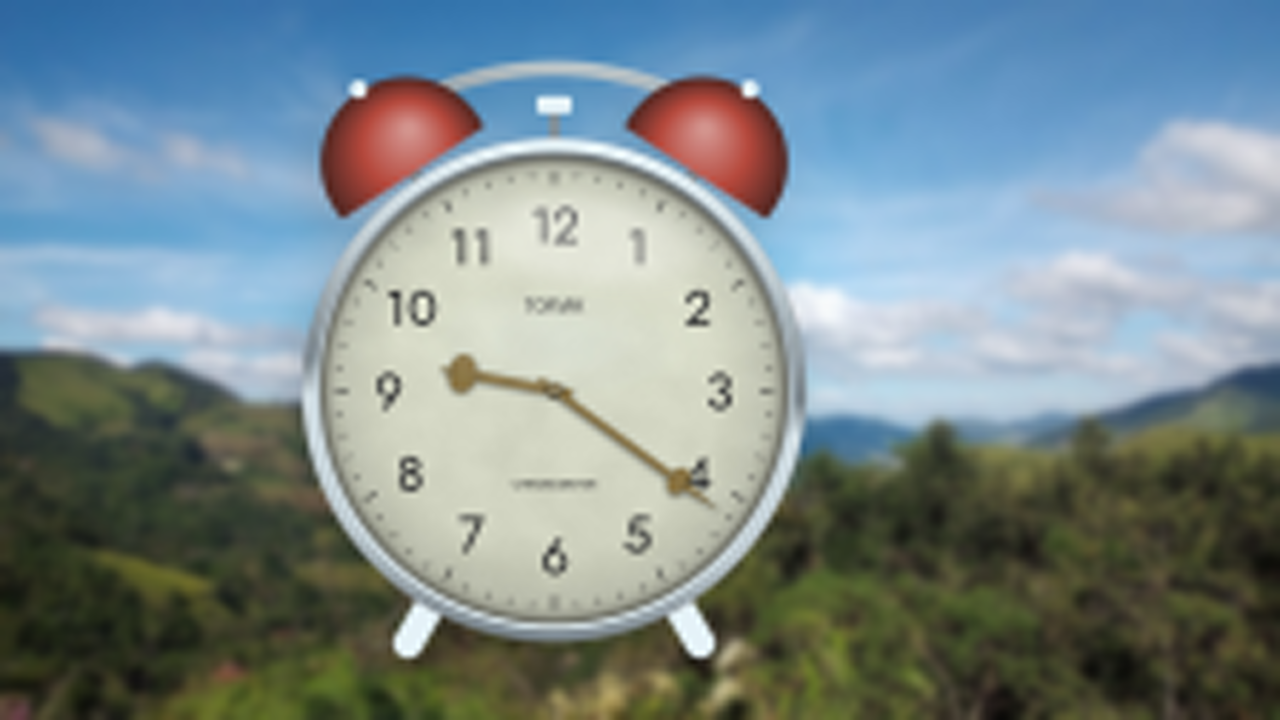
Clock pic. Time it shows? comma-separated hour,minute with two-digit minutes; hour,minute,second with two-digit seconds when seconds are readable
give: 9,21
